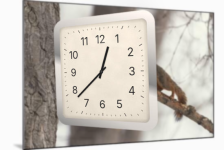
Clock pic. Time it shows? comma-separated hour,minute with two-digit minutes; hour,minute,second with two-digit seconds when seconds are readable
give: 12,38
